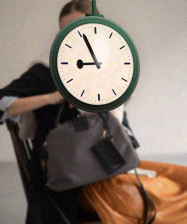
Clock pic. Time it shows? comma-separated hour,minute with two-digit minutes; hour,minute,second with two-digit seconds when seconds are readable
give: 8,56
